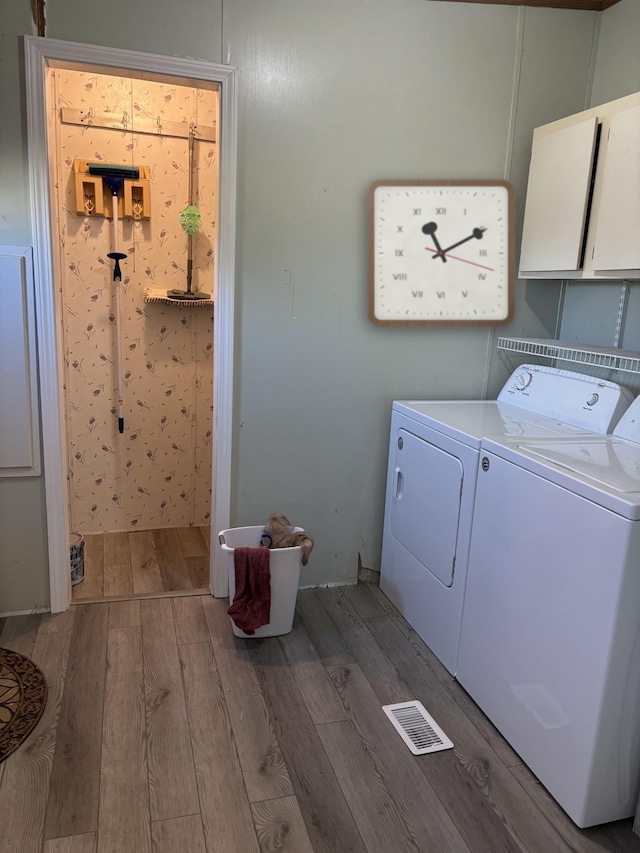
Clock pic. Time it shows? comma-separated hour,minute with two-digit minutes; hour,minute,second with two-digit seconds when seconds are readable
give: 11,10,18
